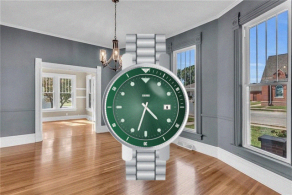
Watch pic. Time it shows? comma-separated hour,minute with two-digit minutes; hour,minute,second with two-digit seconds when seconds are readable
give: 4,33
